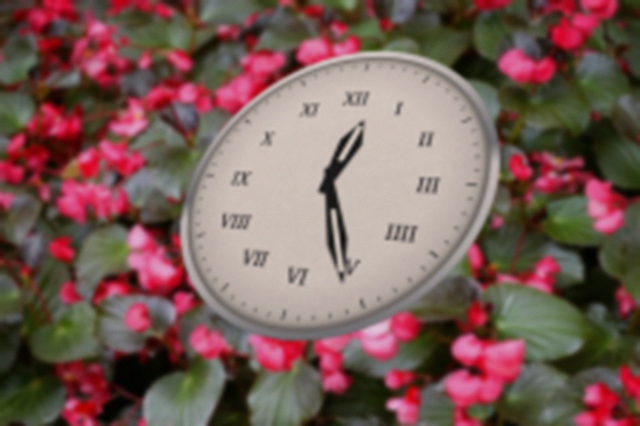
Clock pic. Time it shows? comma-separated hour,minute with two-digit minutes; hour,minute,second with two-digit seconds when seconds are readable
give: 12,26
